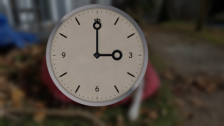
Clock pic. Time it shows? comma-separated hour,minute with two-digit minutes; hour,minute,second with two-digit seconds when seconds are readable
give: 3,00
